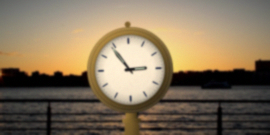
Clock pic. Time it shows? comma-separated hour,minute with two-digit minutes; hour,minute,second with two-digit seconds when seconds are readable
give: 2,54
